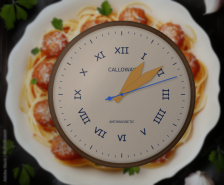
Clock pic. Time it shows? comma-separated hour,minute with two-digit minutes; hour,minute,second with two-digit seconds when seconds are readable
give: 1,09,12
